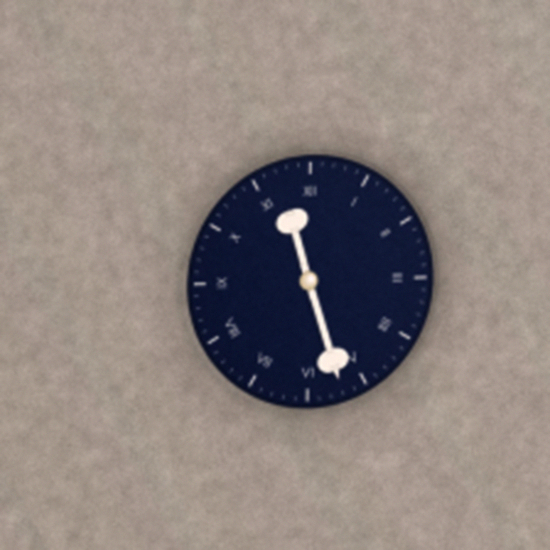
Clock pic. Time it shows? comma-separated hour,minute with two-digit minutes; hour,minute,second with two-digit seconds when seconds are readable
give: 11,27
